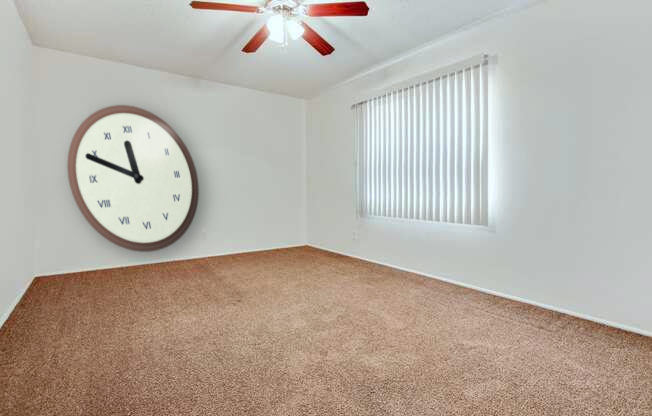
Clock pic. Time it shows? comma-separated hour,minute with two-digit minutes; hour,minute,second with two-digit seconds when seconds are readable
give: 11,49
